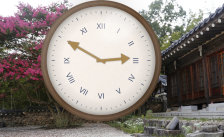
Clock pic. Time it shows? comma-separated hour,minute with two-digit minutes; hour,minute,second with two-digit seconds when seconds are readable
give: 2,50
